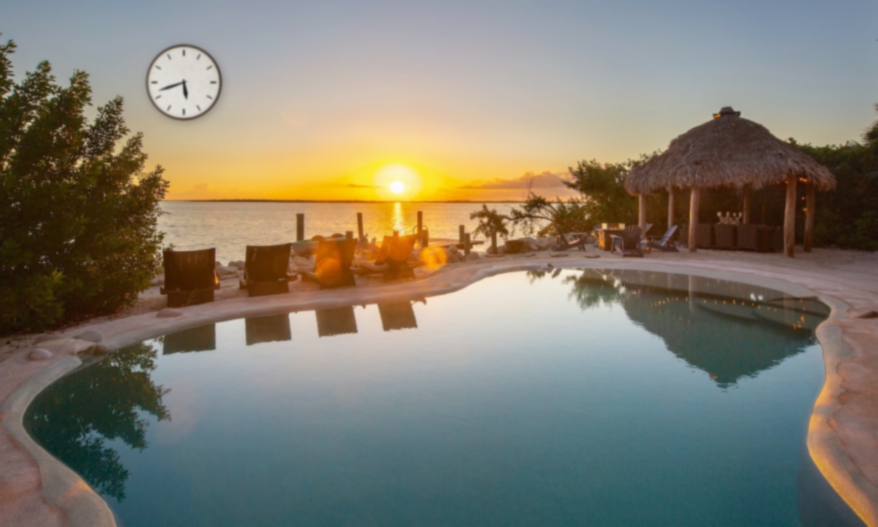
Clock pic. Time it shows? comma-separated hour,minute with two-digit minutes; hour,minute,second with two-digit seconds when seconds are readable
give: 5,42
